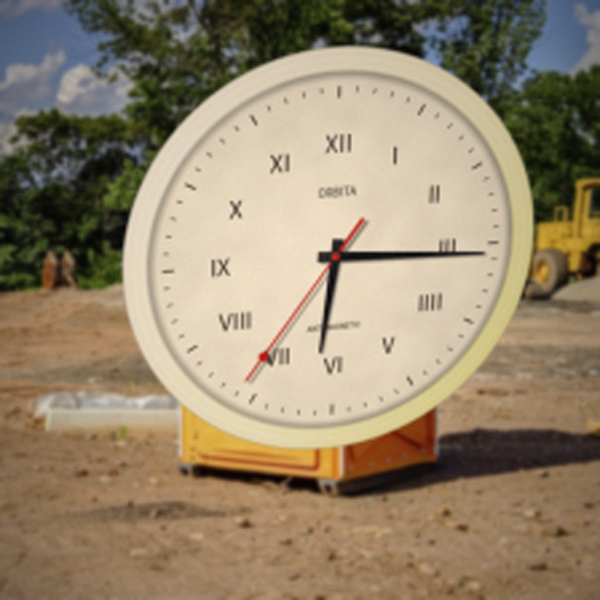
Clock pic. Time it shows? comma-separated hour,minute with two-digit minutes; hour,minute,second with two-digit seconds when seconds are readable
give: 6,15,36
